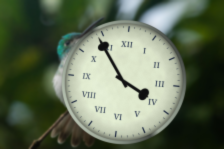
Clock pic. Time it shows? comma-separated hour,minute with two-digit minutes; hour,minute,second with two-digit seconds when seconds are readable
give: 3,54
